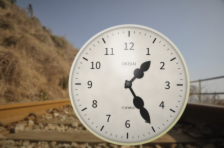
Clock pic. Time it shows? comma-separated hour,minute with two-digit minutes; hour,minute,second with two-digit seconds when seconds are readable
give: 1,25
